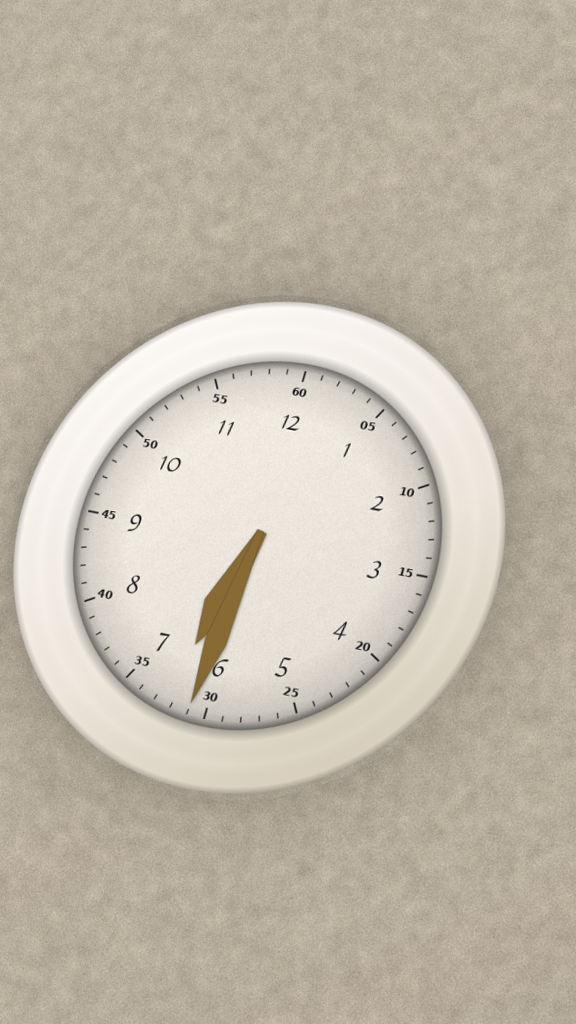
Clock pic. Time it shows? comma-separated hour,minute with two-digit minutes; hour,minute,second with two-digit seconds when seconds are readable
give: 6,31
